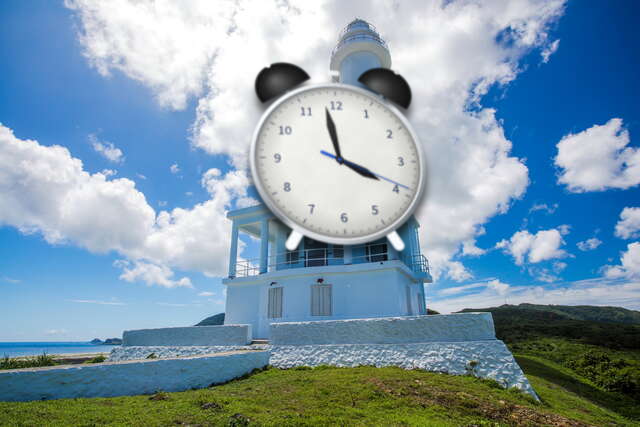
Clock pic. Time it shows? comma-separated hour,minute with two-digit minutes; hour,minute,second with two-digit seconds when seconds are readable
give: 3,58,19
